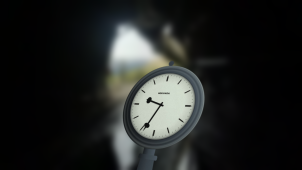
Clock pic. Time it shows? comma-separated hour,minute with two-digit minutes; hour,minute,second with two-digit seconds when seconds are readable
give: 9,34
